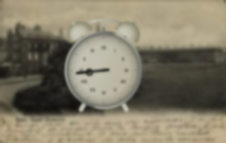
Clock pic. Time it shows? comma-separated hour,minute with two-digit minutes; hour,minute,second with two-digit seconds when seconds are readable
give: 8,44
